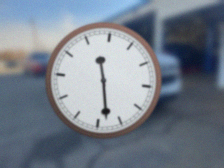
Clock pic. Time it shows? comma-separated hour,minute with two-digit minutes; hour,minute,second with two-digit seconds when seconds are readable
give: 11,28
